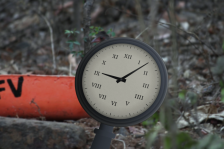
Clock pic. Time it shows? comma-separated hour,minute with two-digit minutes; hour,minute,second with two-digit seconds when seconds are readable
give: 9,07
